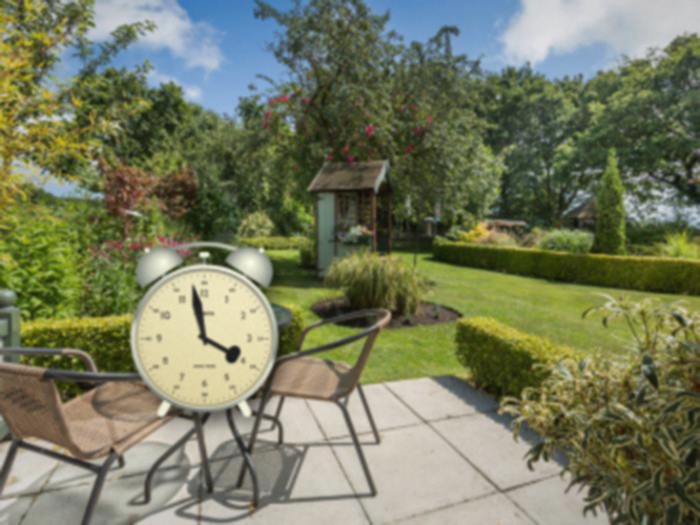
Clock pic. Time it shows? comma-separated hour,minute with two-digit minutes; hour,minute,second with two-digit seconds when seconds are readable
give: 3,58
